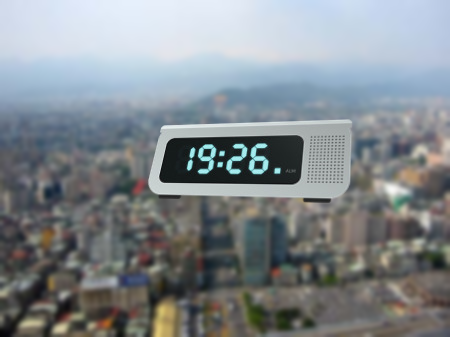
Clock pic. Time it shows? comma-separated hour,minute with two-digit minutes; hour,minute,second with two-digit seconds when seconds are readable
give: 19,26
